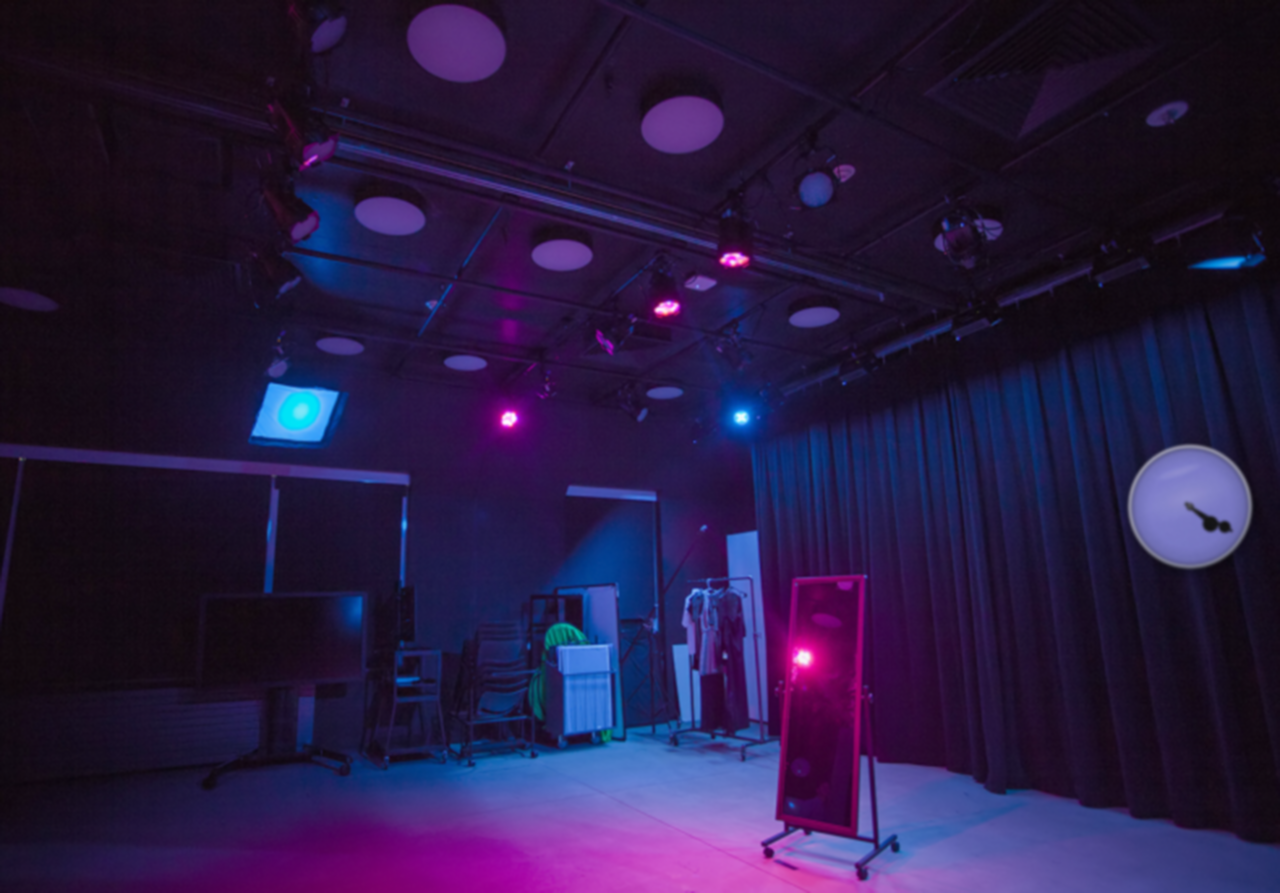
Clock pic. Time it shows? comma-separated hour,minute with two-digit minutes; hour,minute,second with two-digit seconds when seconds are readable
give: 4,20
